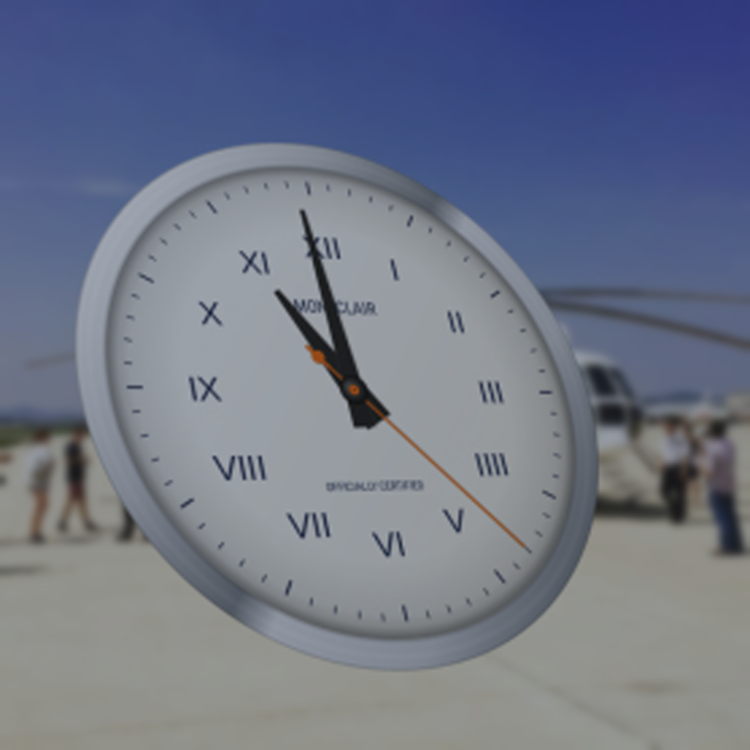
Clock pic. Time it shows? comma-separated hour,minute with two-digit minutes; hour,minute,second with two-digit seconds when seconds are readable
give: 10,59,23
